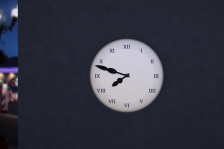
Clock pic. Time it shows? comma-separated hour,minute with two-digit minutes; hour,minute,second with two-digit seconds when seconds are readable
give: 7,48
